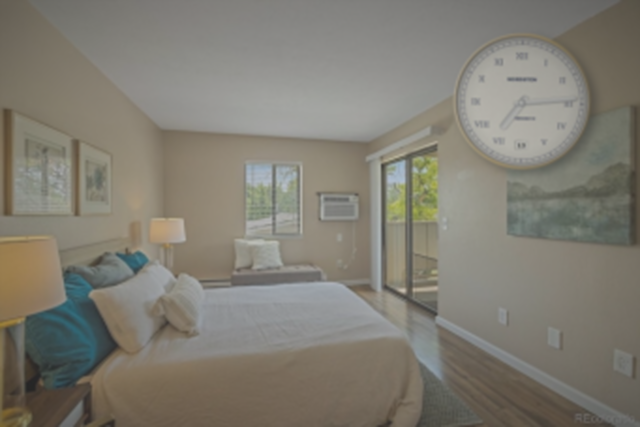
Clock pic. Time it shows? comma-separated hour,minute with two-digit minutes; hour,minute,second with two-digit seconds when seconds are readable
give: 7,14
